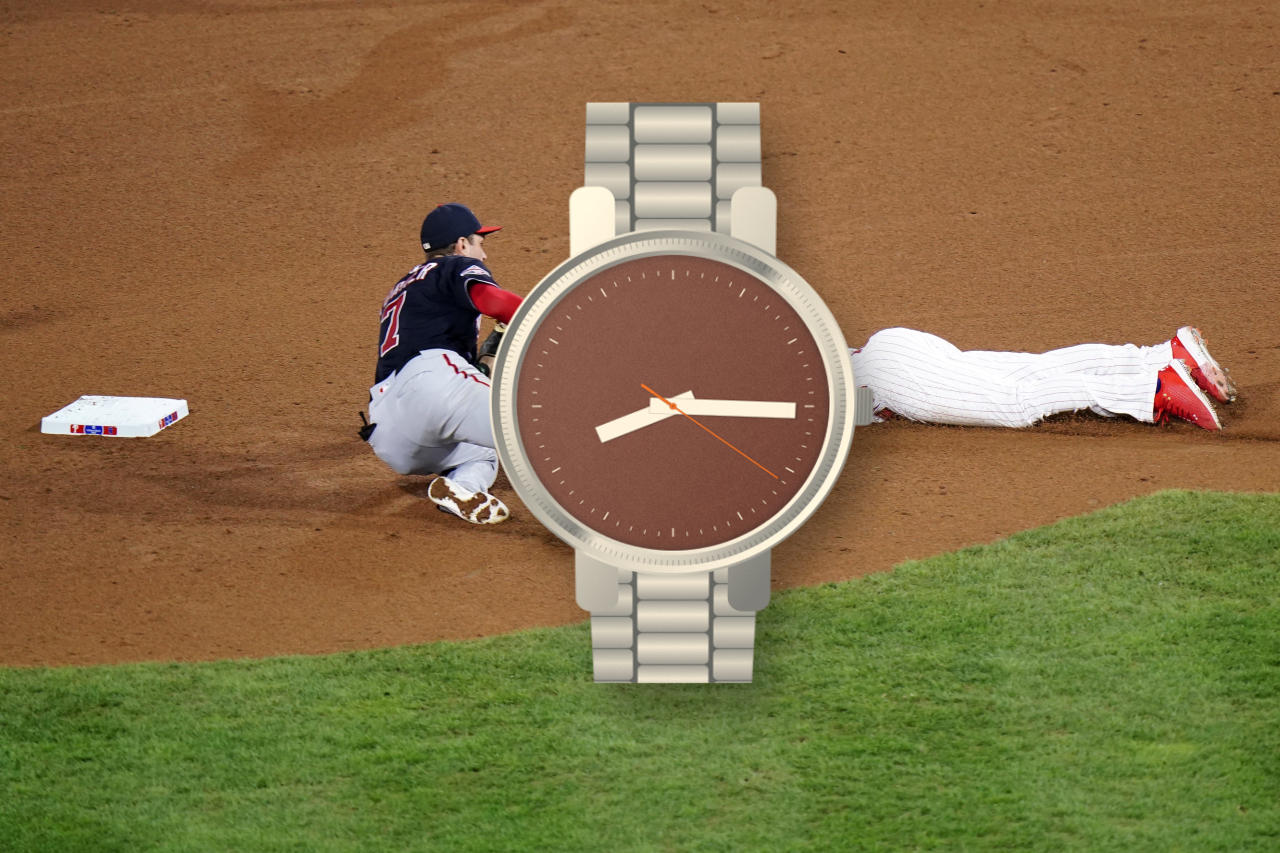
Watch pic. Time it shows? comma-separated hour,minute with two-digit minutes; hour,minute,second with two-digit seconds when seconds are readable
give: 8,15,21
